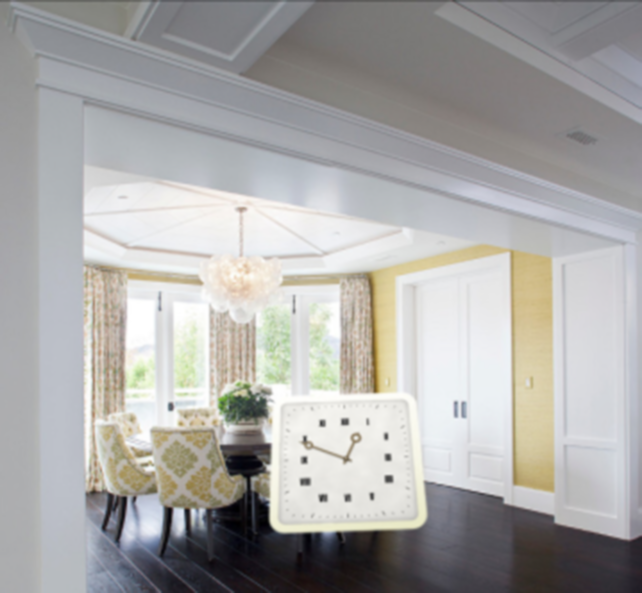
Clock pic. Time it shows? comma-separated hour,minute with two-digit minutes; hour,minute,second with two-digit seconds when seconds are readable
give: 12,49
